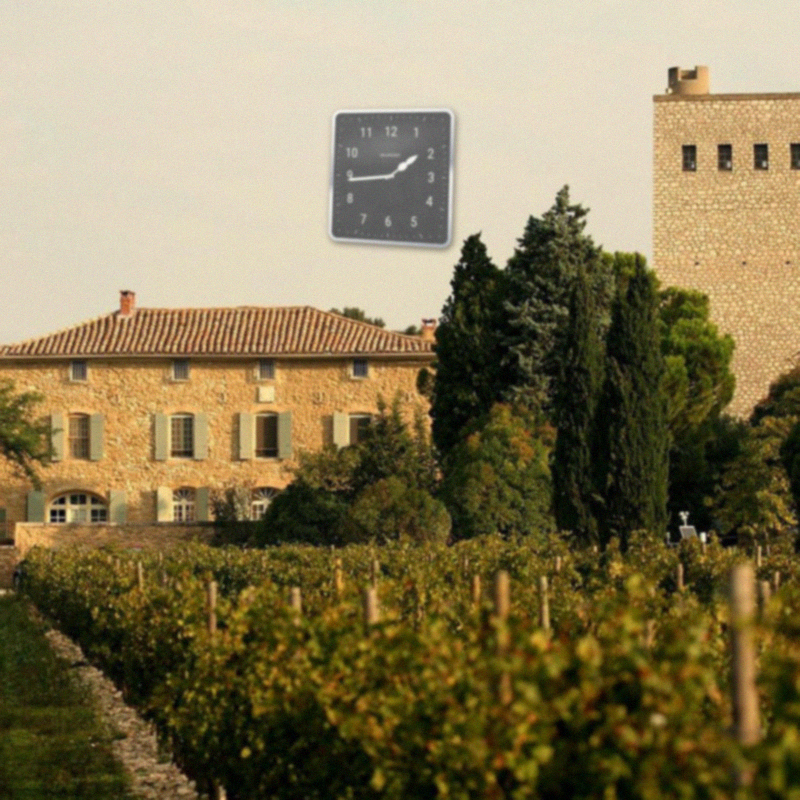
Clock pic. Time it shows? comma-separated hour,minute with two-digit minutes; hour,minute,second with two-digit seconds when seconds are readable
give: 1,44
